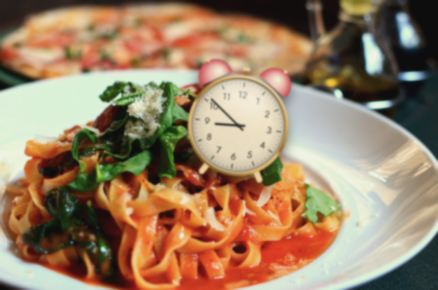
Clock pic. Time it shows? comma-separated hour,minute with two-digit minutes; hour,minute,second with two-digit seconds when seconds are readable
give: 8,51
